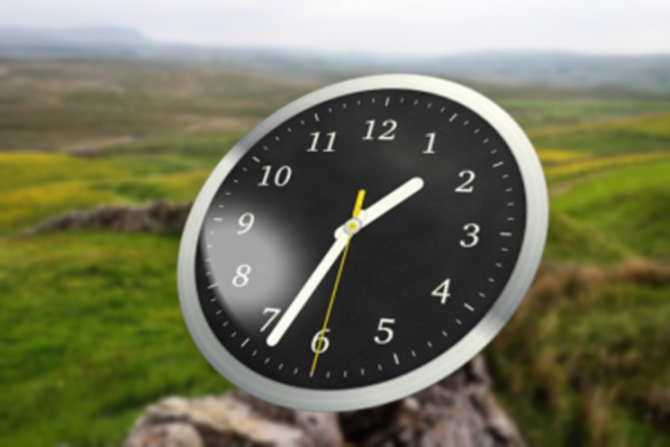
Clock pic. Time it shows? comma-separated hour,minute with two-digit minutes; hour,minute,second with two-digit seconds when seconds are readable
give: 1,33,30
